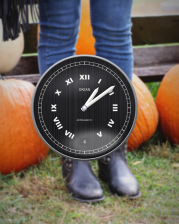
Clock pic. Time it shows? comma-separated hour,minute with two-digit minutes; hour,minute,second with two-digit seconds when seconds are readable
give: 1,09
